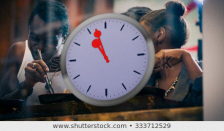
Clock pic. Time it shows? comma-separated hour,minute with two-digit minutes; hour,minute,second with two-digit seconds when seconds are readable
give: 10,57
